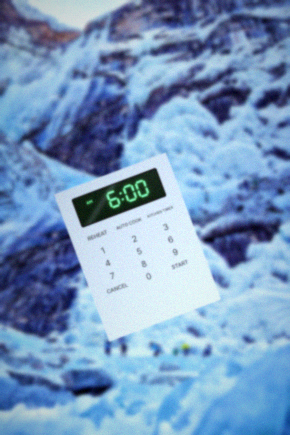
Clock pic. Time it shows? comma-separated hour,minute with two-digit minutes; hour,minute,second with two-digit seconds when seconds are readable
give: 6,00
